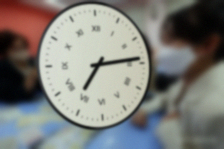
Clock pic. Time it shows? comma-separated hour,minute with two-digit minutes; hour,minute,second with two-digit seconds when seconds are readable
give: 7,14
